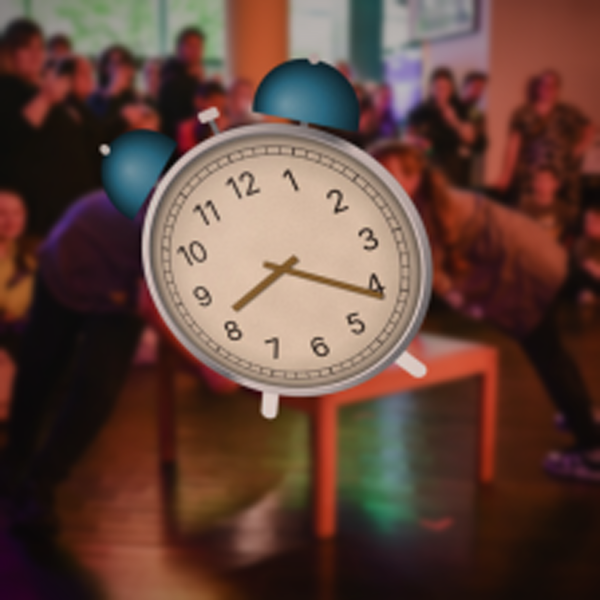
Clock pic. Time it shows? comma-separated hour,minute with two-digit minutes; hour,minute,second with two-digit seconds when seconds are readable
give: 8,21
